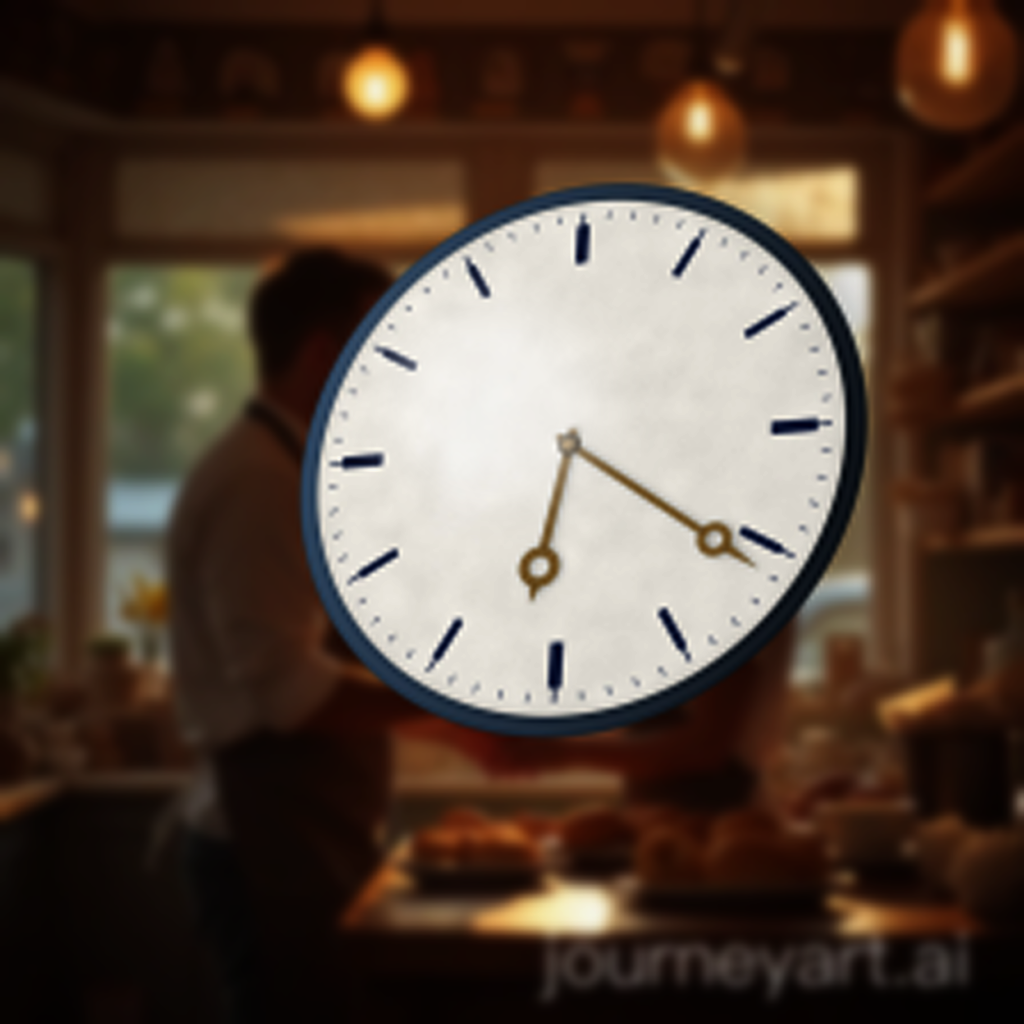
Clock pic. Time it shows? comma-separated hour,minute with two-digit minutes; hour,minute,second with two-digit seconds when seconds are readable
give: 6,21
